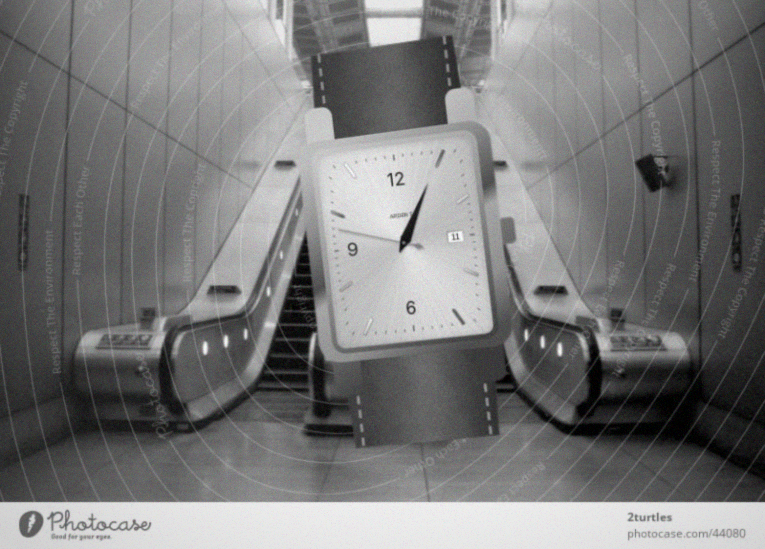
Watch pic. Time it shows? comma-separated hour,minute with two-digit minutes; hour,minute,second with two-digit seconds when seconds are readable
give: 1,04,48
